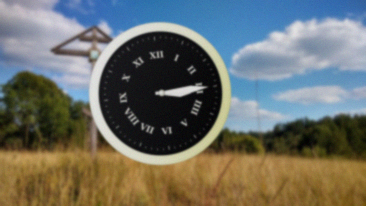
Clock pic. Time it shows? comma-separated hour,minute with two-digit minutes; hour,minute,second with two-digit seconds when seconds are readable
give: 3,15
